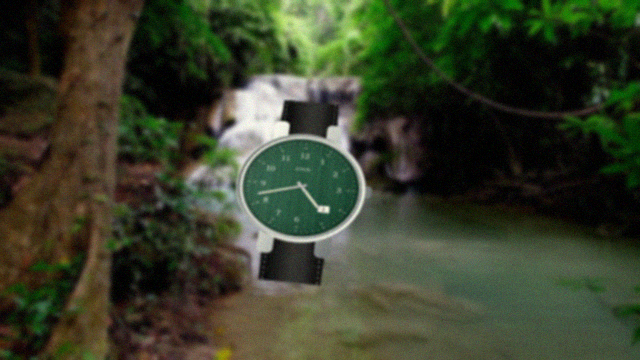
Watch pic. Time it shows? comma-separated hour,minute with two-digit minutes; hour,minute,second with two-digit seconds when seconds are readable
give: 4,42
